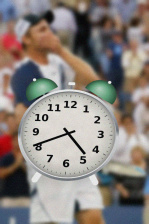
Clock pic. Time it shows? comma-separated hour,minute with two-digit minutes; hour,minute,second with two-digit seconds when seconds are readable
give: 4,41
